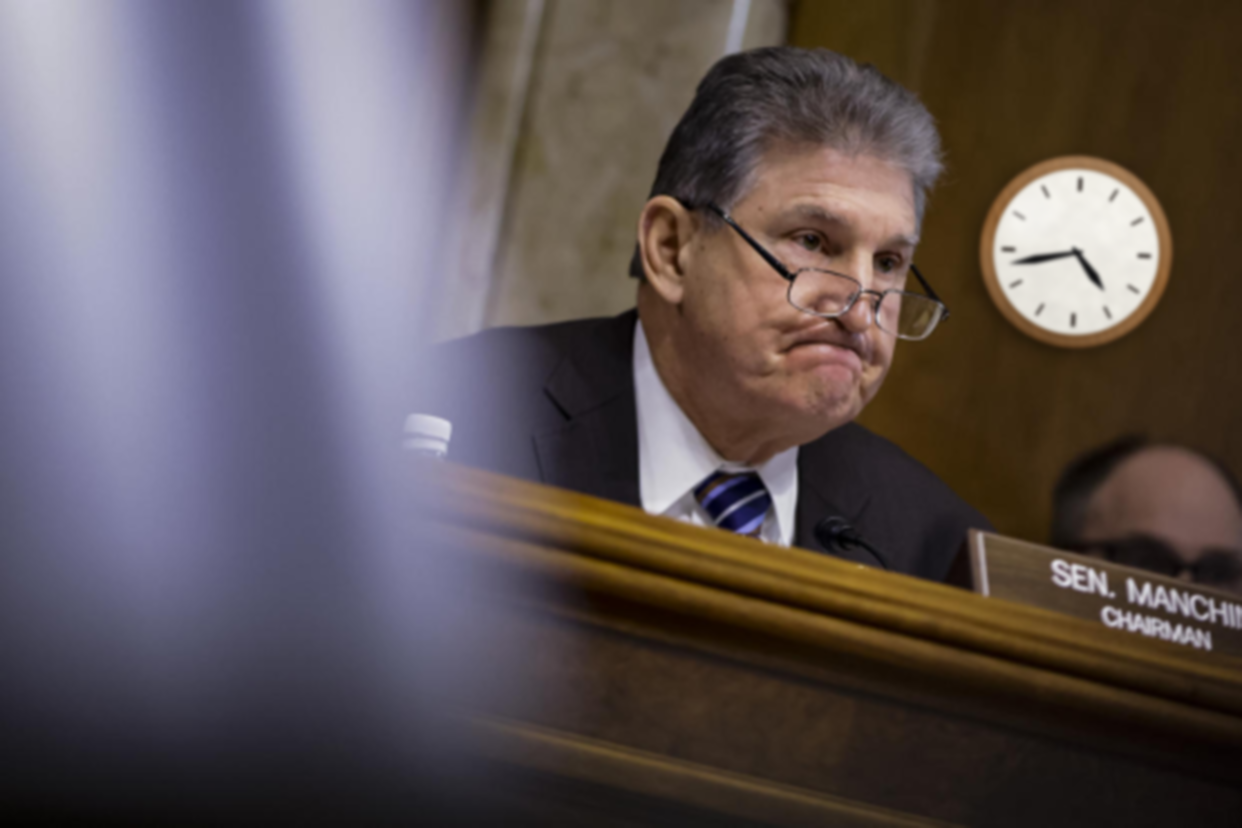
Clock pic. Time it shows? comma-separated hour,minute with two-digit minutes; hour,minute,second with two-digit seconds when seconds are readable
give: 4,43
